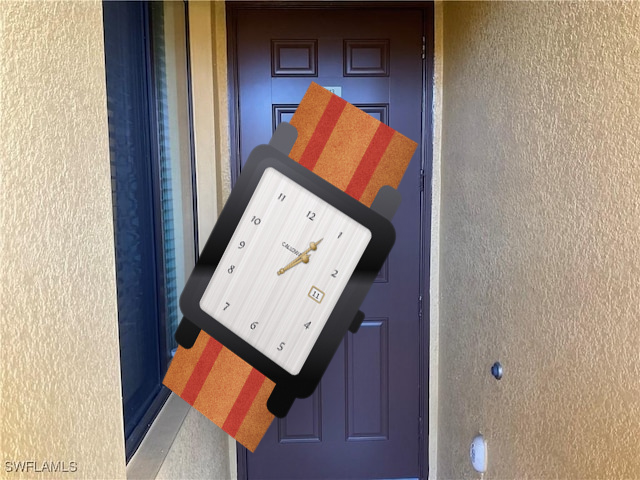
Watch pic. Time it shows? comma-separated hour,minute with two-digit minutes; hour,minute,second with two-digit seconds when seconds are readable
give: 1,04
